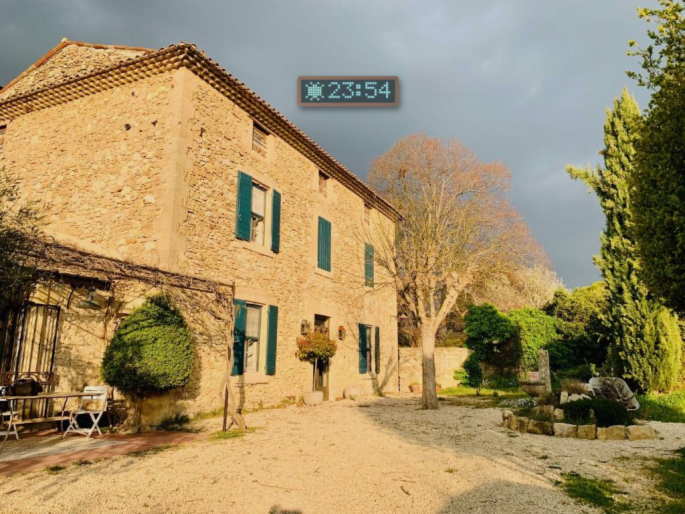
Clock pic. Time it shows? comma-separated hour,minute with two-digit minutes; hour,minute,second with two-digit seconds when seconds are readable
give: 23,54
